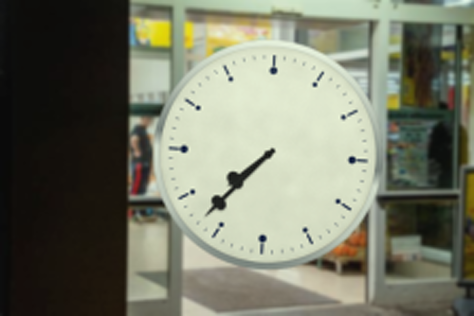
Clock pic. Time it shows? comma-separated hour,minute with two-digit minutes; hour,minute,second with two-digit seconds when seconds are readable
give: 7,37
